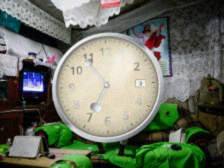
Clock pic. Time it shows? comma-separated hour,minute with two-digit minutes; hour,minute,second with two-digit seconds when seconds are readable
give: 6,54
